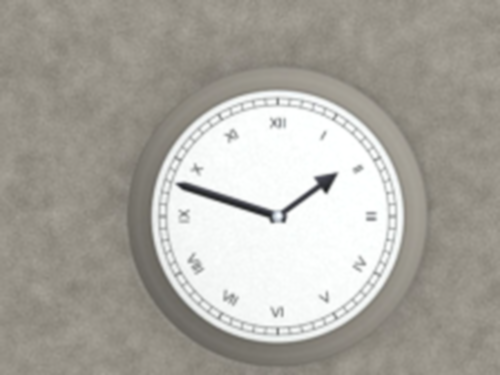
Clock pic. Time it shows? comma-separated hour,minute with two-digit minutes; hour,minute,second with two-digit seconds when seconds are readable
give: 1,48
